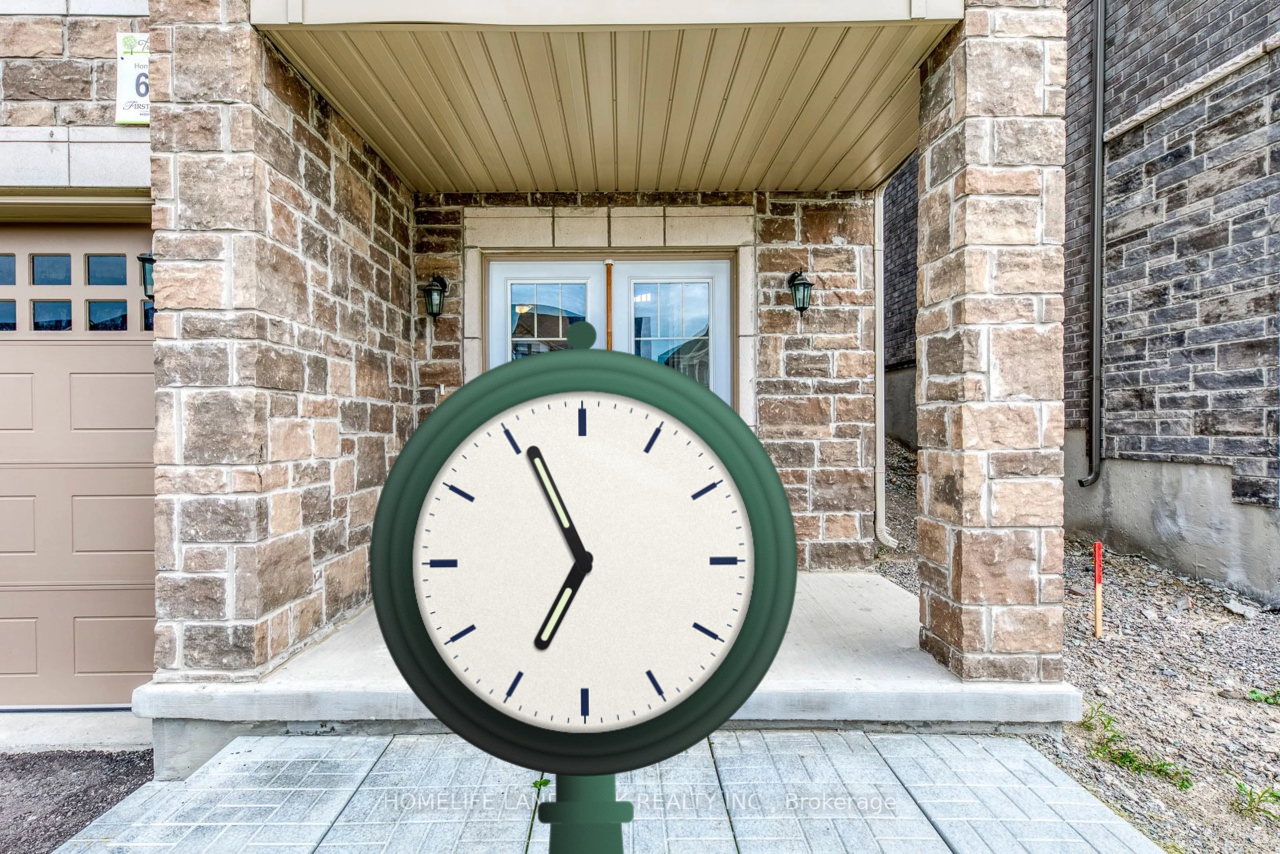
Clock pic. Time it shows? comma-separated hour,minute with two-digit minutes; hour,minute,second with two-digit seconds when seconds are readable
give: 6,56
